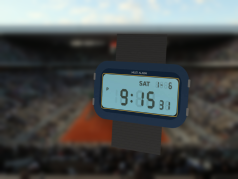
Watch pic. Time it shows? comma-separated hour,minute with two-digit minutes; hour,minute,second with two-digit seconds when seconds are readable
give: 9,15,31
